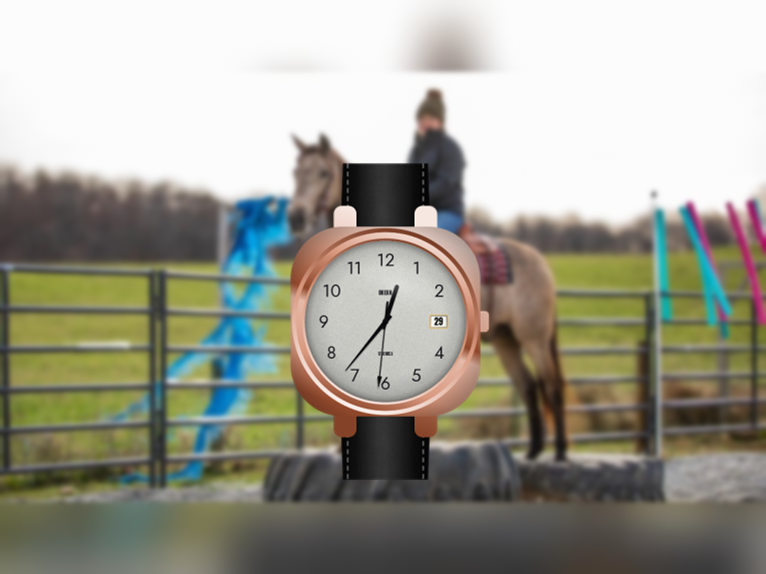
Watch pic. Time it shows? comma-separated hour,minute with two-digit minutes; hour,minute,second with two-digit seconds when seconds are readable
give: 12,36,31
